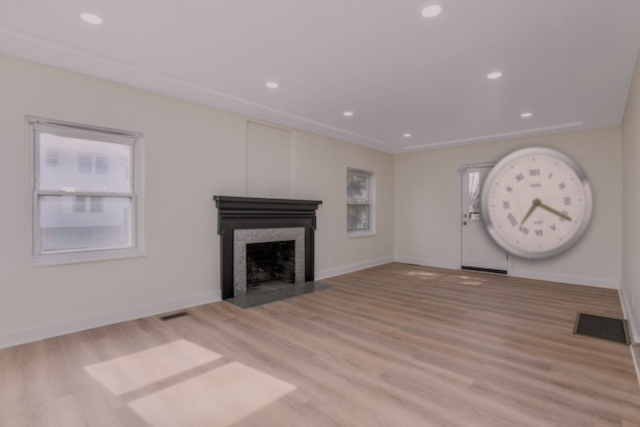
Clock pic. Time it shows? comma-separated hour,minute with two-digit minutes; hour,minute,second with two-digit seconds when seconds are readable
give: 7,20
